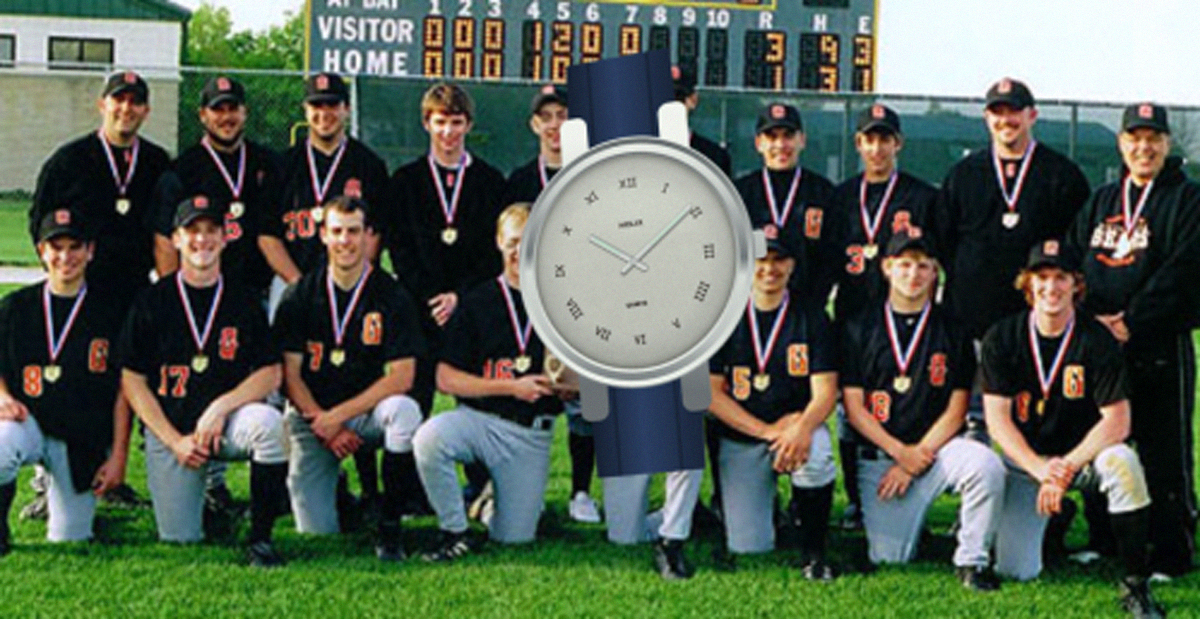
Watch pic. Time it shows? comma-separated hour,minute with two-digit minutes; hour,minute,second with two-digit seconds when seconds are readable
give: 10,09
